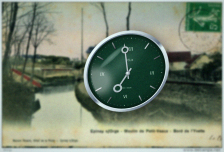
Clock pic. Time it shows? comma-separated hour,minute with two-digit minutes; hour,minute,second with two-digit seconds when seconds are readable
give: 6,58
